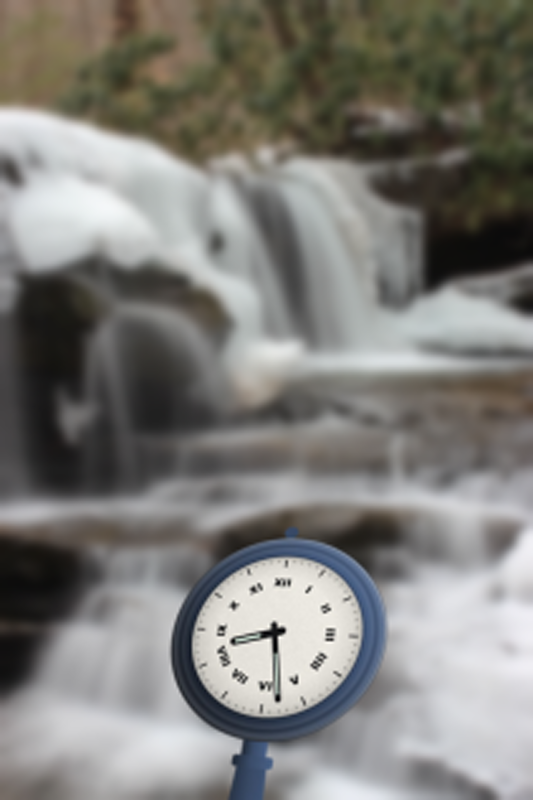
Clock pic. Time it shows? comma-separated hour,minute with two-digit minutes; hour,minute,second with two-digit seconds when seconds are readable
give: 8,28
